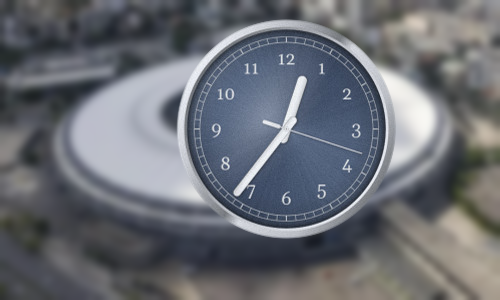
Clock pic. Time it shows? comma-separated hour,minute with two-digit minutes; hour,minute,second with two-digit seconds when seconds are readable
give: 12,36,18
